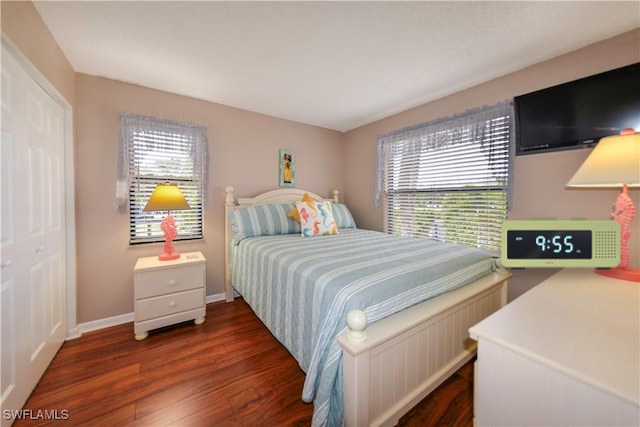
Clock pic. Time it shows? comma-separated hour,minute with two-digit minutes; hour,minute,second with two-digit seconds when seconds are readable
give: 9,55
